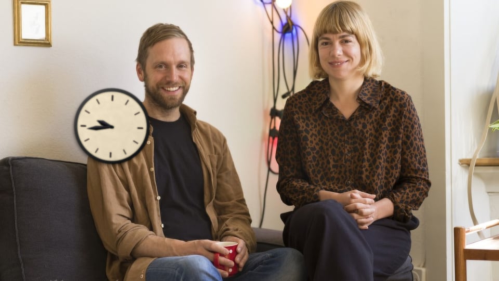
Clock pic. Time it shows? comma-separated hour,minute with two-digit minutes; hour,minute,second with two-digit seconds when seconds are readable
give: 9,44
